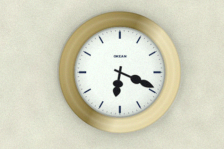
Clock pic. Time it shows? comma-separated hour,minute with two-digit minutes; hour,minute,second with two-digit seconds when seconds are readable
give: 6,19
